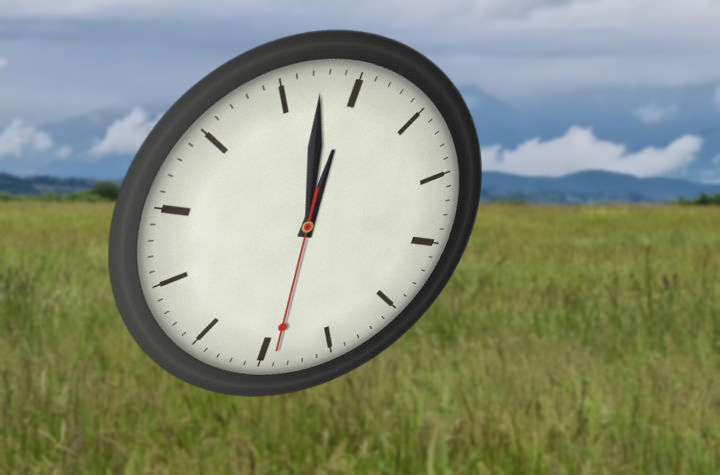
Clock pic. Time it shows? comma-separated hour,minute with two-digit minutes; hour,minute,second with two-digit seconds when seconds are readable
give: 11,57,29
